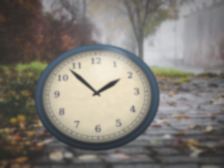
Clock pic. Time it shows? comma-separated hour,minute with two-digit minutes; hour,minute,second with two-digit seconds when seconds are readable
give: 1,53
